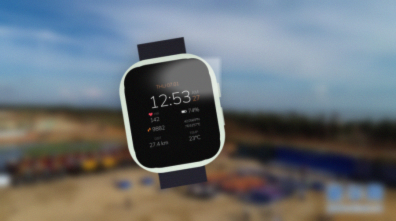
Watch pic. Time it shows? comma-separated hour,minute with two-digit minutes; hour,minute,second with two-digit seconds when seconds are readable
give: 12,53
